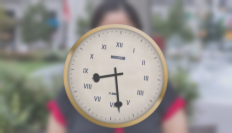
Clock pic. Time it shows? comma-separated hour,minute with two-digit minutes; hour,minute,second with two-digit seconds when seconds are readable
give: 8,28
